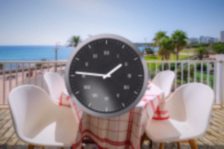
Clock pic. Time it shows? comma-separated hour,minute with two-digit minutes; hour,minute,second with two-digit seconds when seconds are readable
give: 1,46
